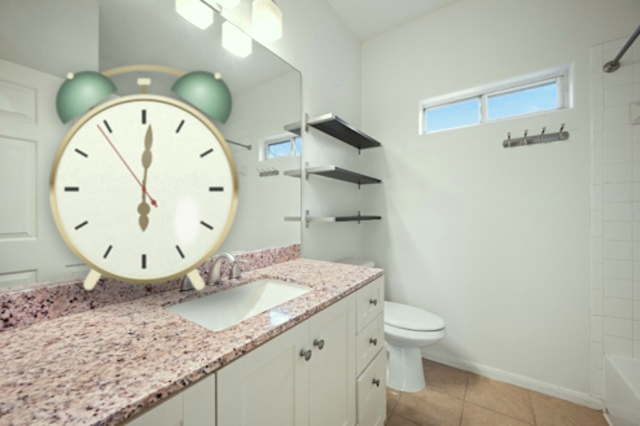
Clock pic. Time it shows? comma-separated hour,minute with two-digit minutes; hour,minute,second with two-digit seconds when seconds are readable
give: 6,00,54
